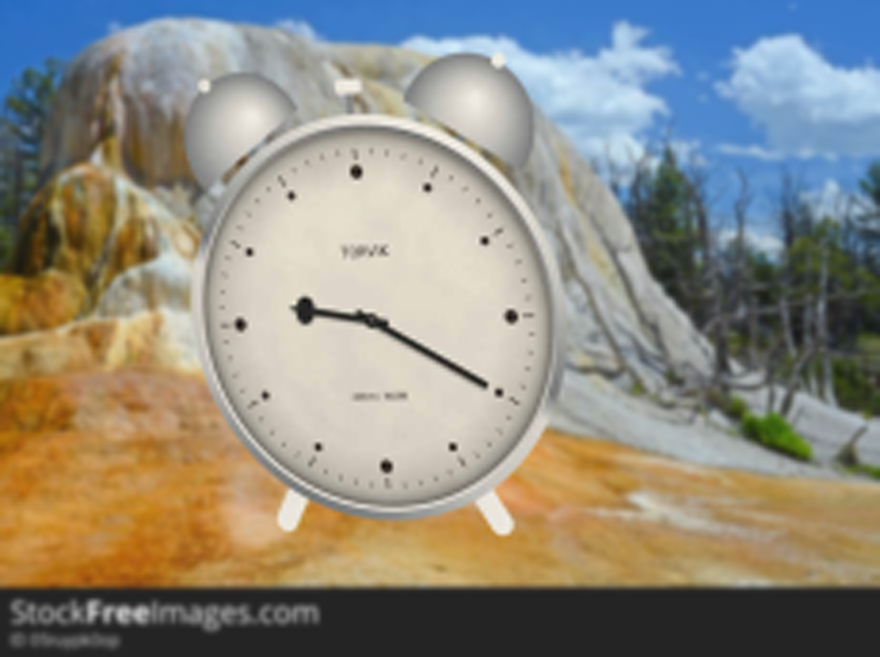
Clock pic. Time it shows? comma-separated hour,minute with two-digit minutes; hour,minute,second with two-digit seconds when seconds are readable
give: 9,20
